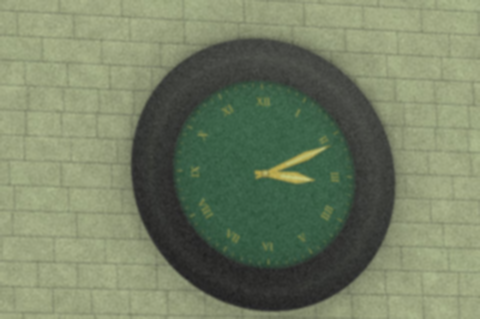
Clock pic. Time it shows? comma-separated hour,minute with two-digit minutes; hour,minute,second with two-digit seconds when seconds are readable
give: 3,11
